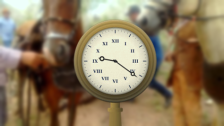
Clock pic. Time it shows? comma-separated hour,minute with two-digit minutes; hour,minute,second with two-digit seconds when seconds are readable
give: 9,21
